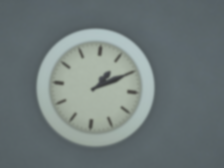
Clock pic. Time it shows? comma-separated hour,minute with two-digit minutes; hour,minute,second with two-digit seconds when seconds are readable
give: 1,10
